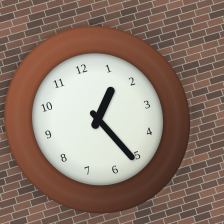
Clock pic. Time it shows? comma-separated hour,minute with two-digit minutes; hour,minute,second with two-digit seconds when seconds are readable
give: 1,26
